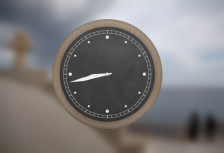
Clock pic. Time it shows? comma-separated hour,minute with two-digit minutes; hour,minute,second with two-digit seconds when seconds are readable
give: 8,43
